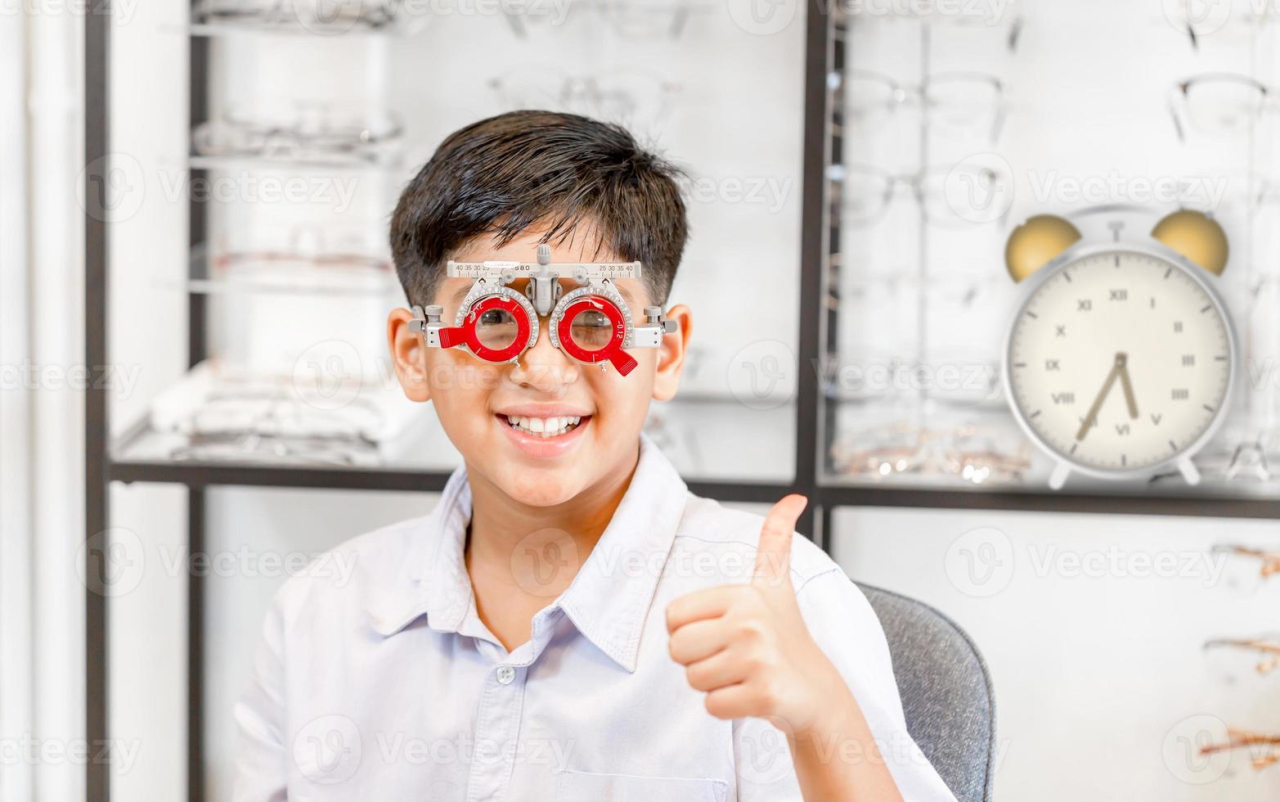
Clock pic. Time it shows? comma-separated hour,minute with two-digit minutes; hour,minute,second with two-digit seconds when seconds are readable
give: 5,35
